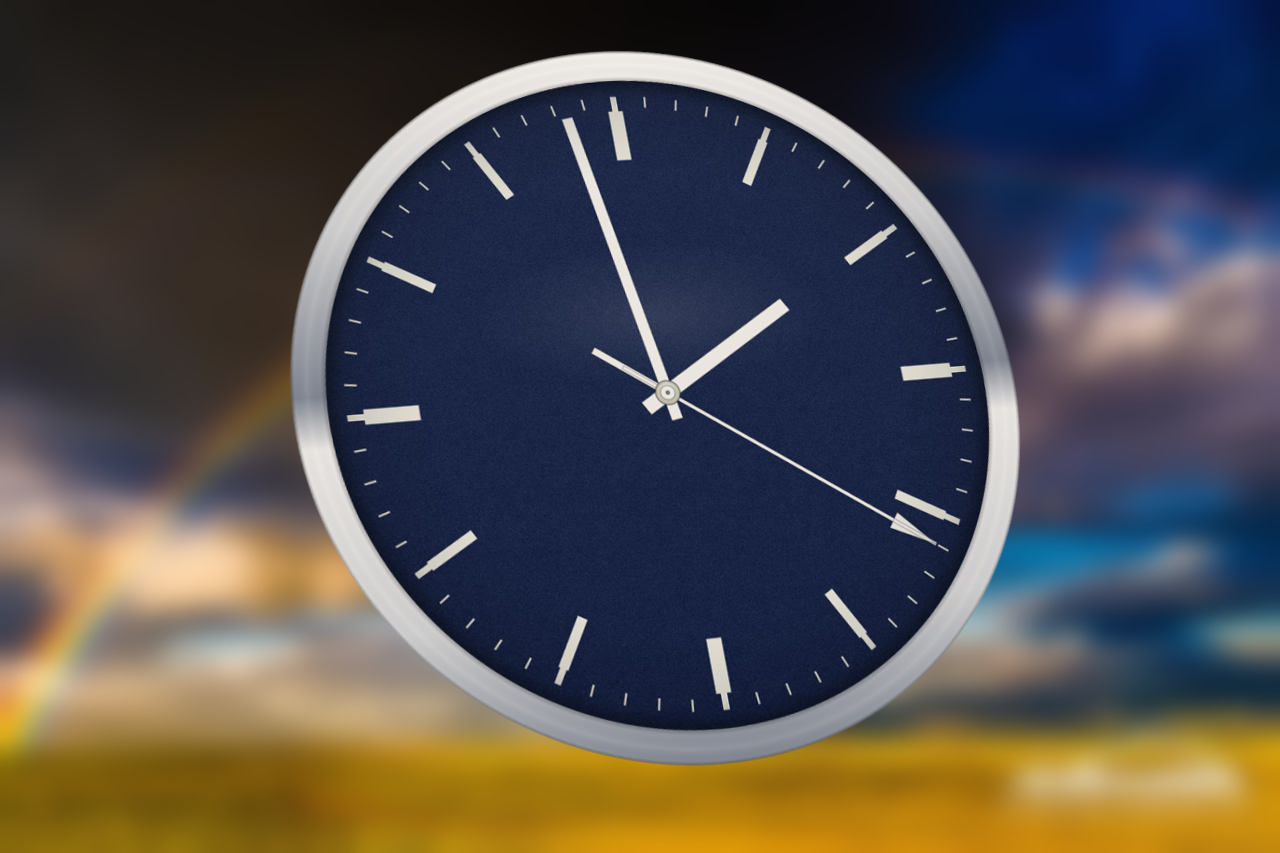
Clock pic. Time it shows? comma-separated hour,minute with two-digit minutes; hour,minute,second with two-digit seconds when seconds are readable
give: 1,58,21
